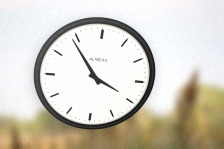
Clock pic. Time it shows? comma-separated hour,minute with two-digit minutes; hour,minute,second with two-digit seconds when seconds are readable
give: 3,54
